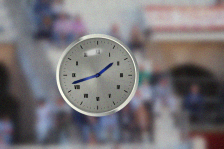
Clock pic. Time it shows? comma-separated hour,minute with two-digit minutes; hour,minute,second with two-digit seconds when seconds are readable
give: 1,42
